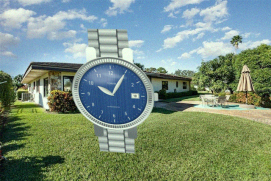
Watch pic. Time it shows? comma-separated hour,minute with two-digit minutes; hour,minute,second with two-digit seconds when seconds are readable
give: 10,05
